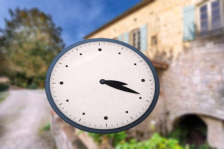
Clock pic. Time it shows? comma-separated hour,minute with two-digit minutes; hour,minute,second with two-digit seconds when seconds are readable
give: 3,19
